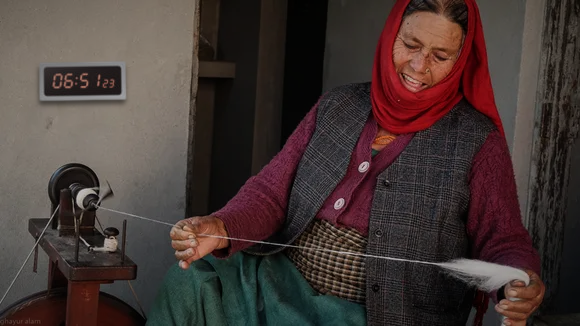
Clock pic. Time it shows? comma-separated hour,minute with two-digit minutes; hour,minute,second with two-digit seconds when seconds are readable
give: 6,51
